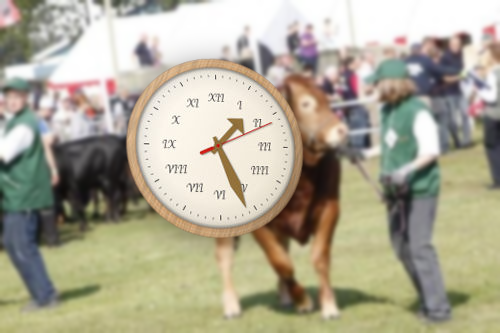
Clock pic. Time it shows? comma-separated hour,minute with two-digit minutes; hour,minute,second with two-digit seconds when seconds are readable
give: 1,26,11
